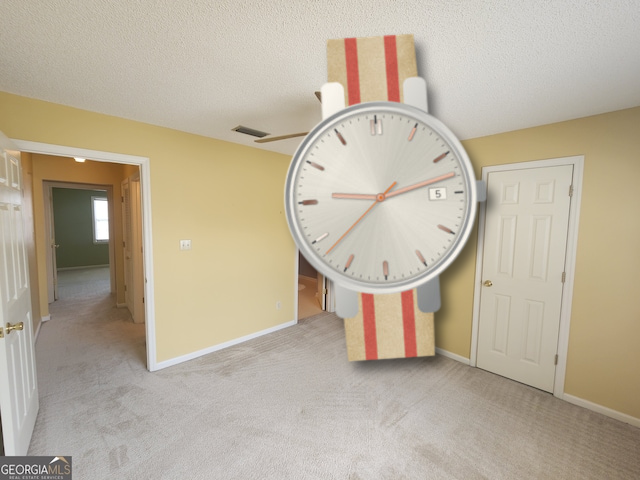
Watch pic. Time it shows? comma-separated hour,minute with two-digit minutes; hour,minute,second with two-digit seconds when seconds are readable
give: 9,12,38
